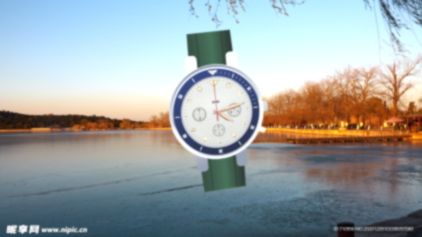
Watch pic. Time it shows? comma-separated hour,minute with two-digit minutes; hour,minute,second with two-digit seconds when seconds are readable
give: 4,13
